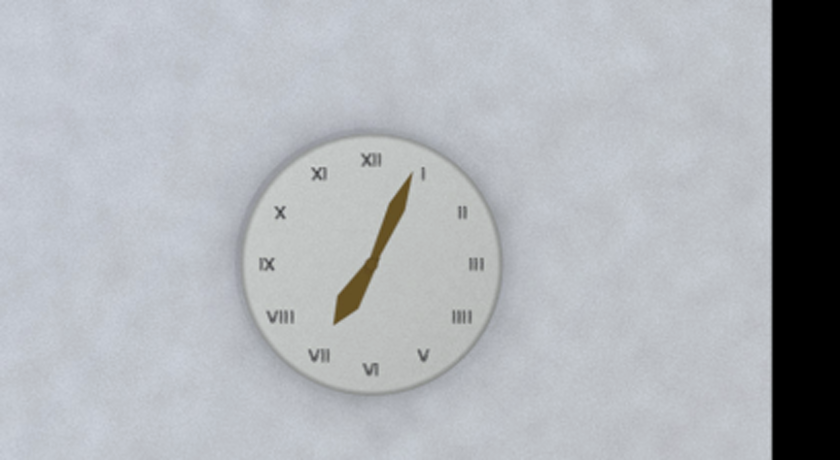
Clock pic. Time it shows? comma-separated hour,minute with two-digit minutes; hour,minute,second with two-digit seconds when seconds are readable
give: 7,04
